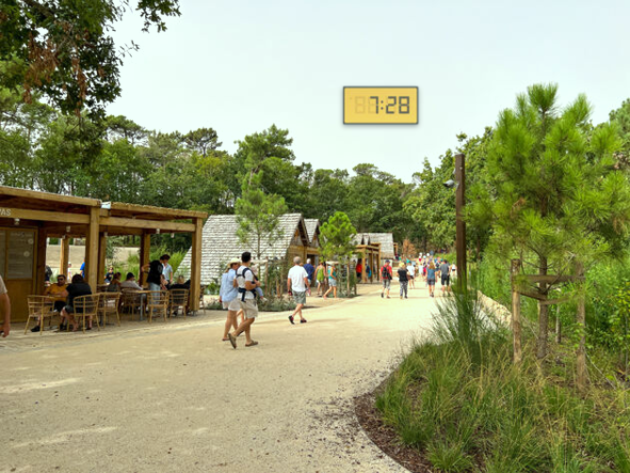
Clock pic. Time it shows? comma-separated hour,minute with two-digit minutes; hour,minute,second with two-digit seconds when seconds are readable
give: 7,28
